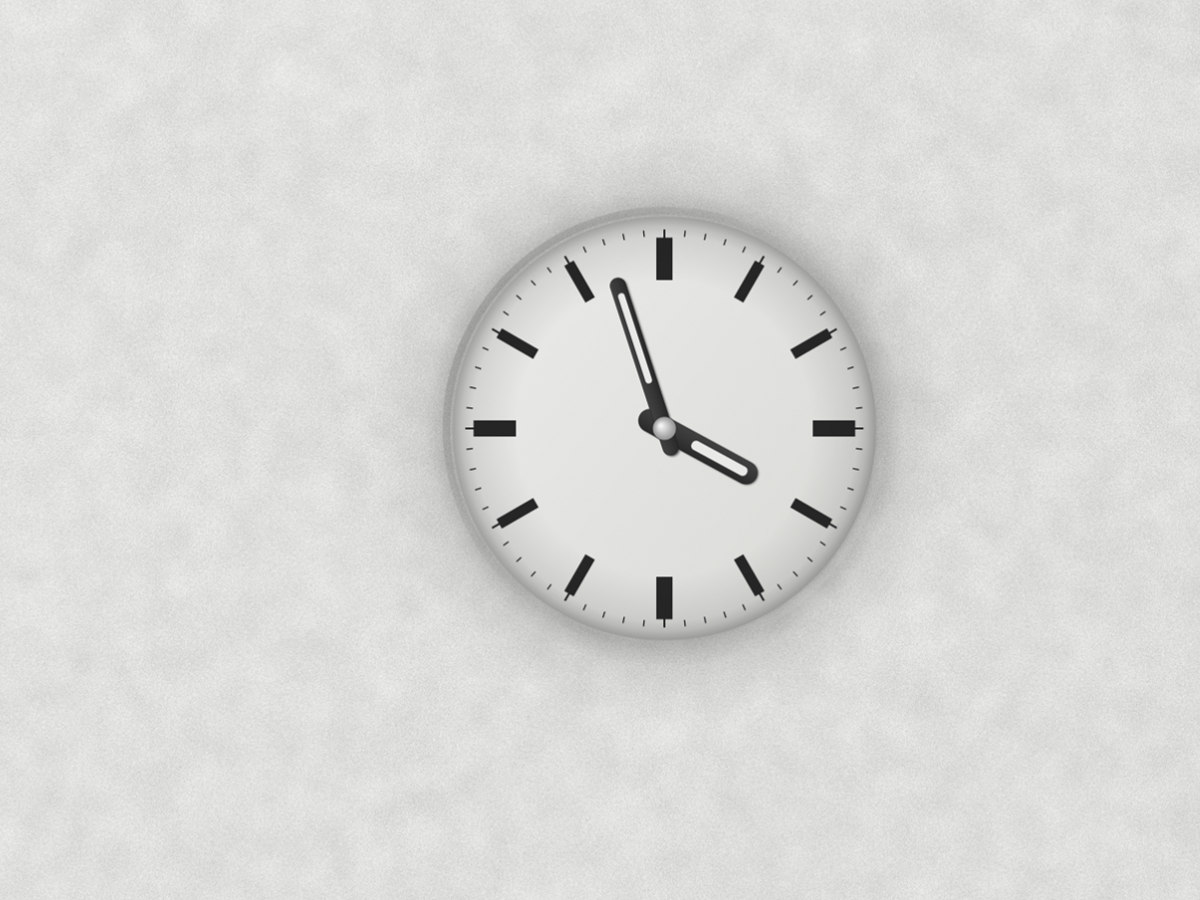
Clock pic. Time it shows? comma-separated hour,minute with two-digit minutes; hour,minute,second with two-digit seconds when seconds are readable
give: 3,57
